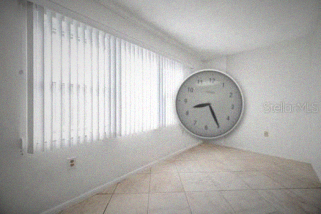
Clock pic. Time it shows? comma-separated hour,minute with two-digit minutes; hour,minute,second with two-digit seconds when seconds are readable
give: 8,25
